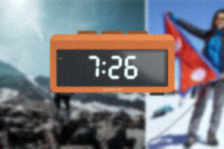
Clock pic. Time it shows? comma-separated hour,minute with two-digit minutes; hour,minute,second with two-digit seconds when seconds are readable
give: 7,26
